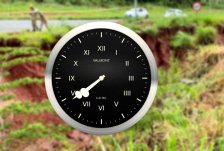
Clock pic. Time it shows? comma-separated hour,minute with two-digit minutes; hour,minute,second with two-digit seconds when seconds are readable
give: 7,39
